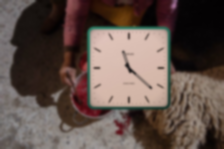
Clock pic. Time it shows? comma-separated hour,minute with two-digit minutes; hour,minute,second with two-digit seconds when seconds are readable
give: 11,22
